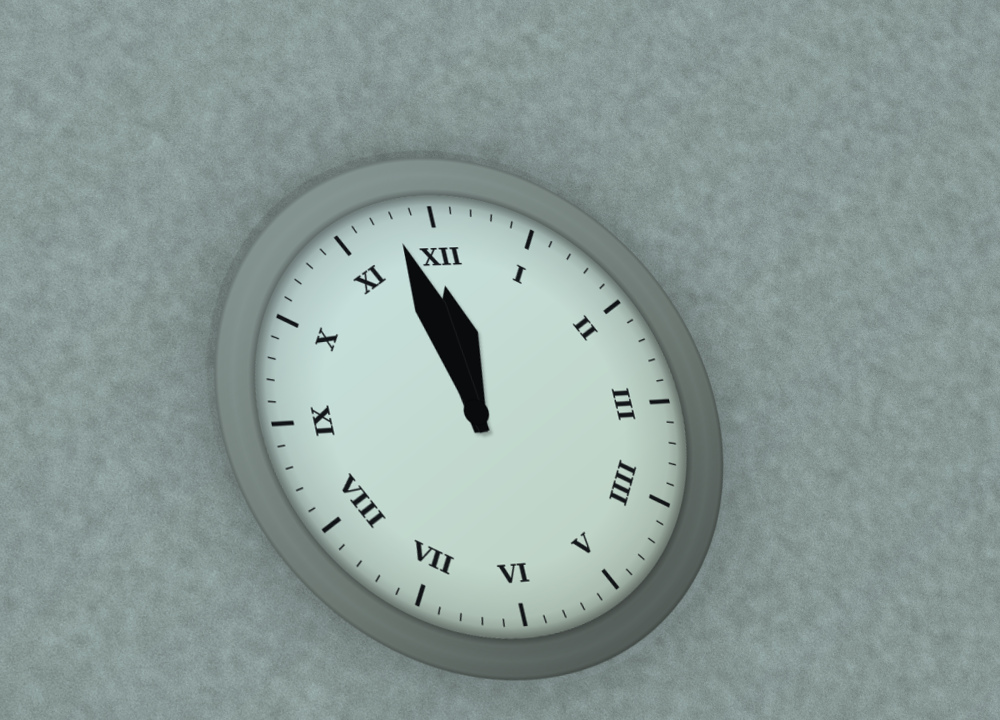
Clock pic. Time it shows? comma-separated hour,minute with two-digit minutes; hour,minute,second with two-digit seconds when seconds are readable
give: 11,58
